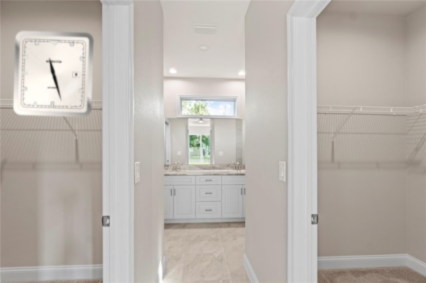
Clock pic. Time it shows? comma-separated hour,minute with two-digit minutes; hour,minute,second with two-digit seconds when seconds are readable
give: 11,27
